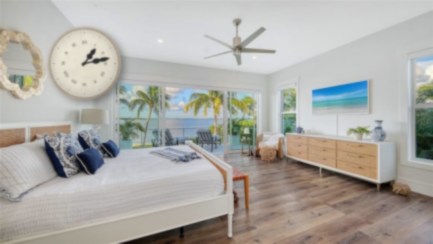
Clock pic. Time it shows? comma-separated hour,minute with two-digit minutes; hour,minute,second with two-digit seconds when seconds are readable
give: 1,13
